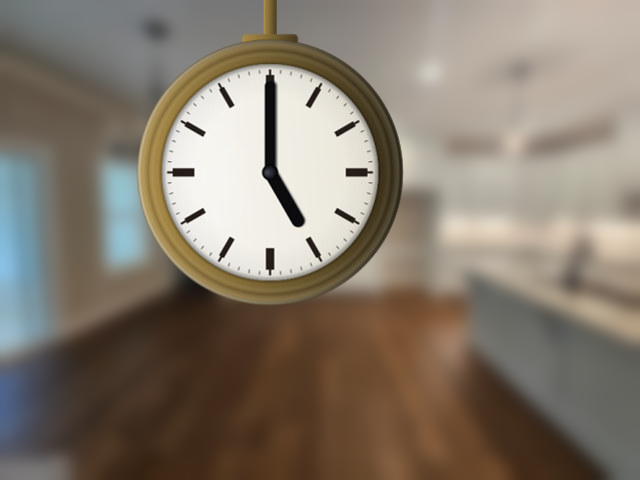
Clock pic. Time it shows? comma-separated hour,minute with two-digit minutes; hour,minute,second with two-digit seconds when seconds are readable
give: 5,00
